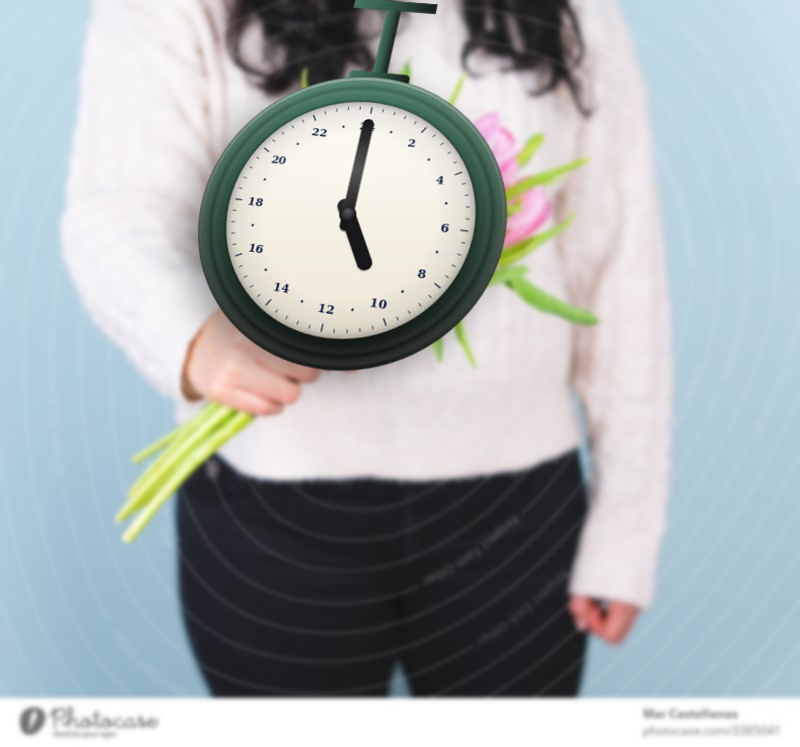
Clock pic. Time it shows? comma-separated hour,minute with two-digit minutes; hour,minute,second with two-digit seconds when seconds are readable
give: 10,00
